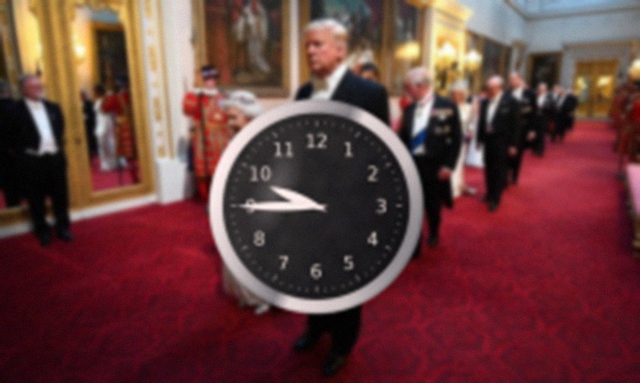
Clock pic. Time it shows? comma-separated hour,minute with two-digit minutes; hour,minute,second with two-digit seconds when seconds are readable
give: 9,45
